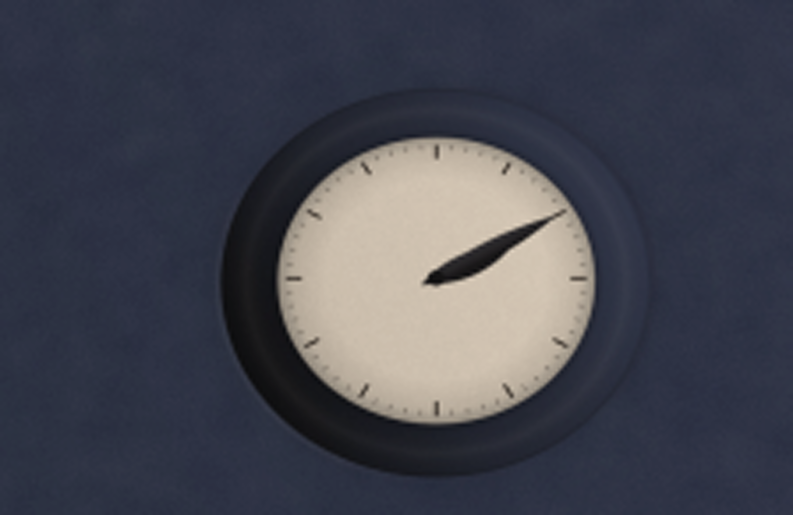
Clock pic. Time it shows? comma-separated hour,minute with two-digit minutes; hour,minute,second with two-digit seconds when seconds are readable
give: 2,10
